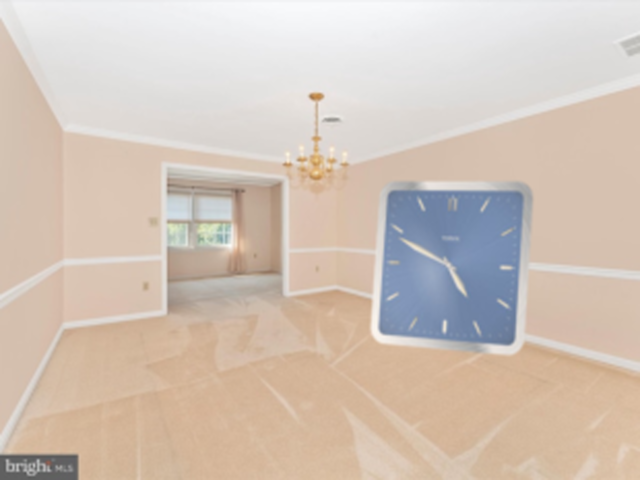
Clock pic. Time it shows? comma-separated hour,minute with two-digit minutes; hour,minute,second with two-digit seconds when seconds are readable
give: 4,49
